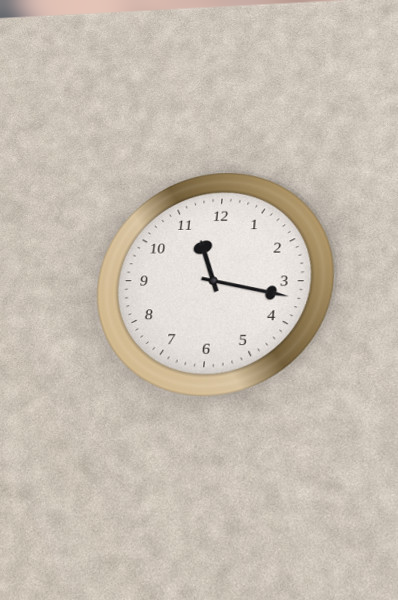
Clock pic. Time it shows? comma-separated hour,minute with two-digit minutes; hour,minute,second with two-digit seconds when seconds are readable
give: 11,17
